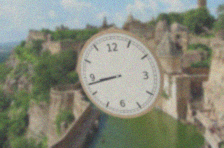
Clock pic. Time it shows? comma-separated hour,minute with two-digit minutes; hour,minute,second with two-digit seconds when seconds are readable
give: 8,43
